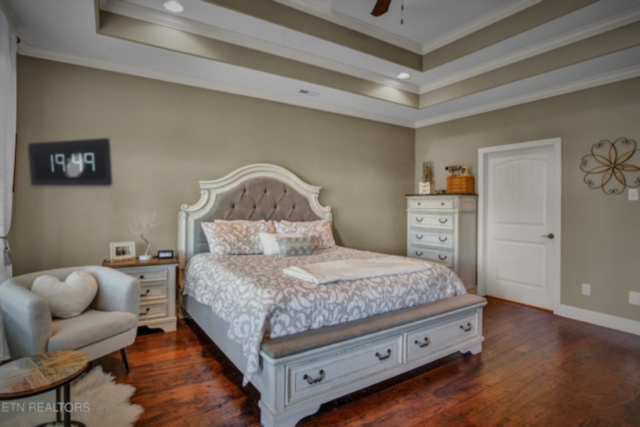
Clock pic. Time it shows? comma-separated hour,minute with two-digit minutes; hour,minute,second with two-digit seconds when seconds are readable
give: 19,49
